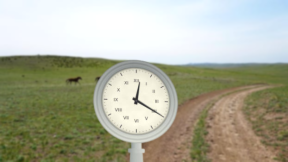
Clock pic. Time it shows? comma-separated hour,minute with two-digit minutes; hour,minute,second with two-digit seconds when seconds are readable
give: 12,20
